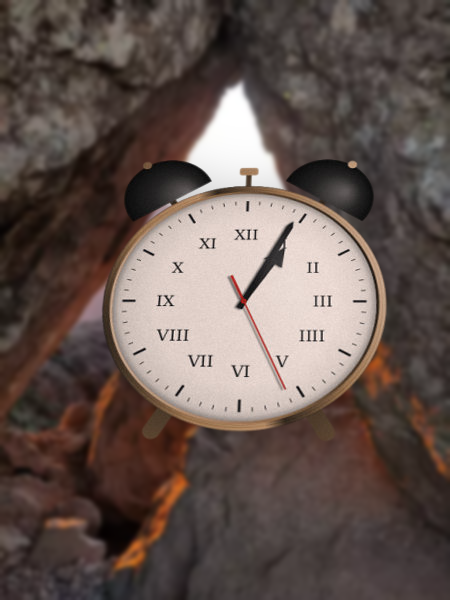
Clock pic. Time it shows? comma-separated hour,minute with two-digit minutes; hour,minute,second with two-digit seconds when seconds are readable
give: 1,04,26
